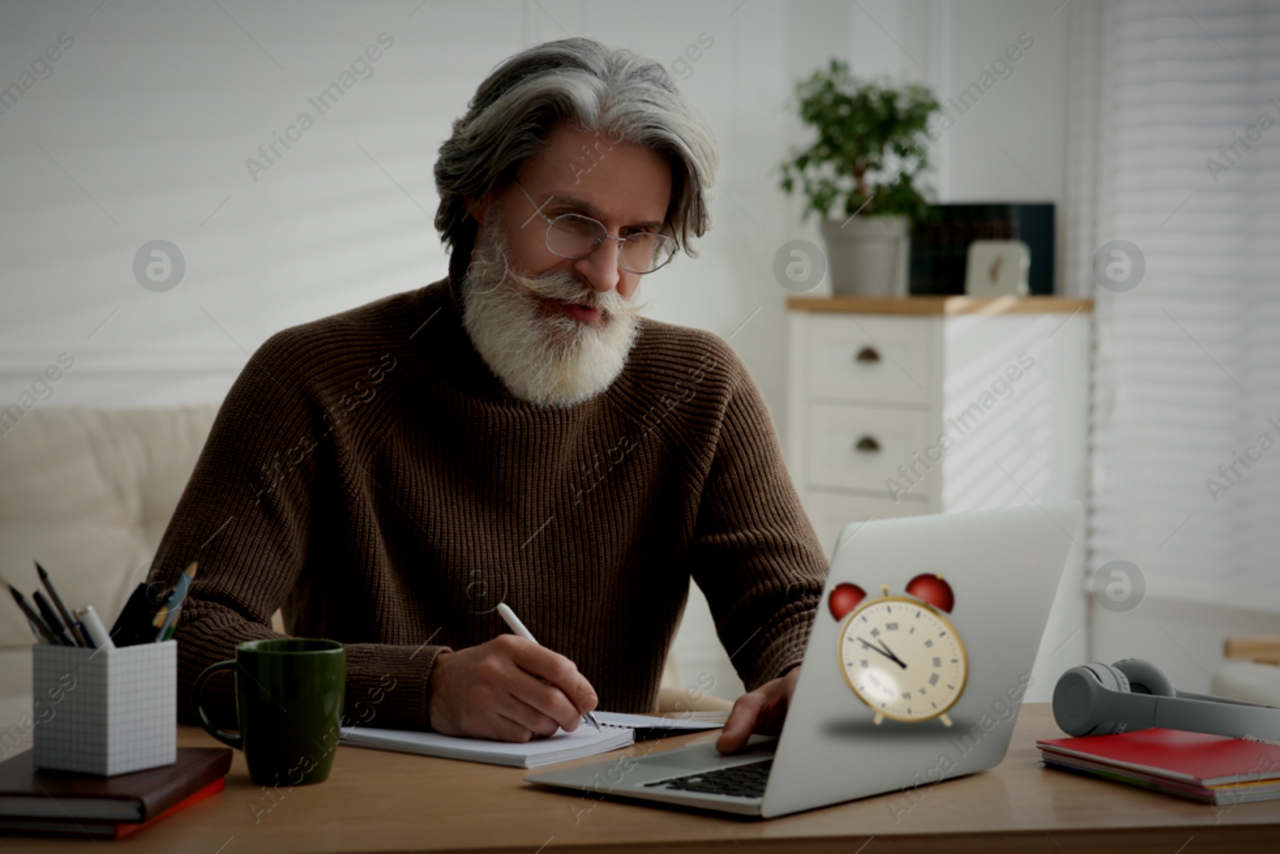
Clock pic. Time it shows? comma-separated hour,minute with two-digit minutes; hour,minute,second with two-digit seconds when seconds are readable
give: 10,51
